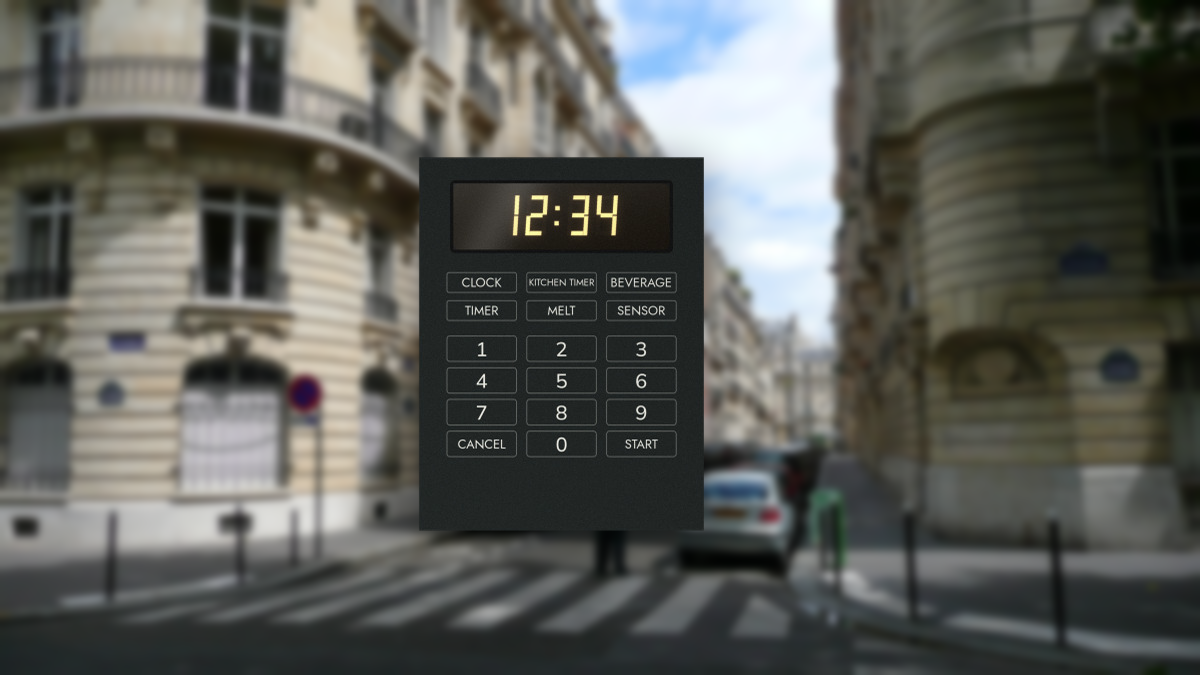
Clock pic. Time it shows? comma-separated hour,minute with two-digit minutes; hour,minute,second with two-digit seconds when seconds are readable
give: 12,34
